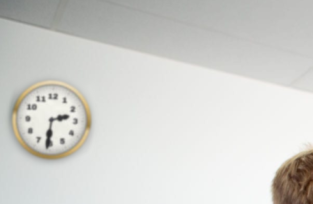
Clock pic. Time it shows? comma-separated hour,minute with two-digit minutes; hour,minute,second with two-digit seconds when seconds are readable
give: 2,31
